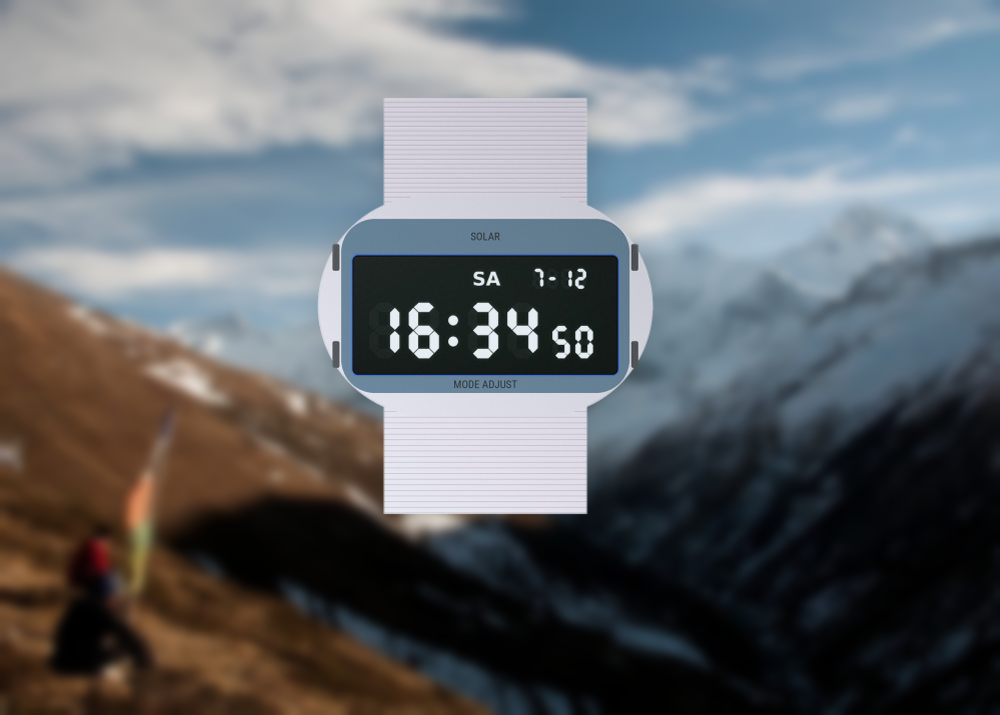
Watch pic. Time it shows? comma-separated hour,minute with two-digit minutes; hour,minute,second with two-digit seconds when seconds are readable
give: 16,34,50
